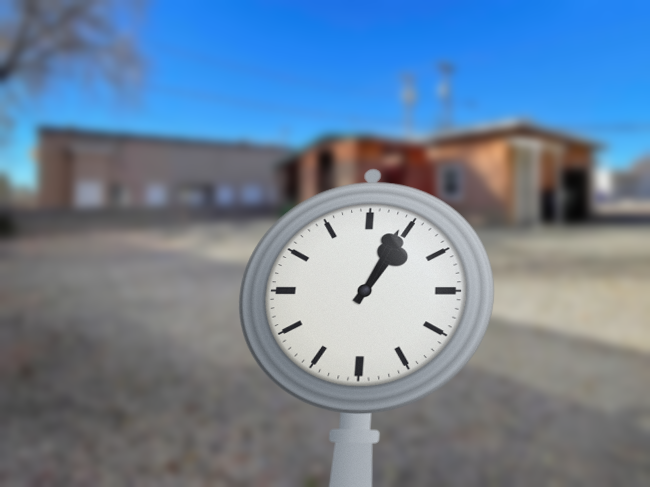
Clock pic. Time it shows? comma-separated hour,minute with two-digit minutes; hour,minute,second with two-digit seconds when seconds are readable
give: 1,04
